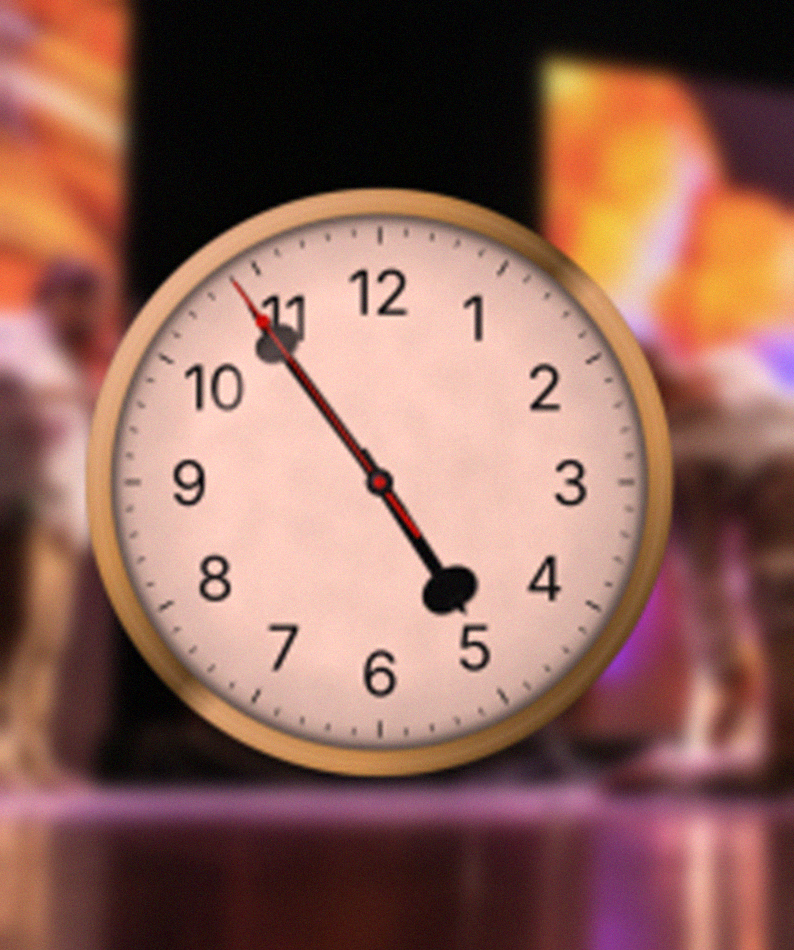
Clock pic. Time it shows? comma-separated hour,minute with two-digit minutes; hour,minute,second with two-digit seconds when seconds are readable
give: 4,53,54
